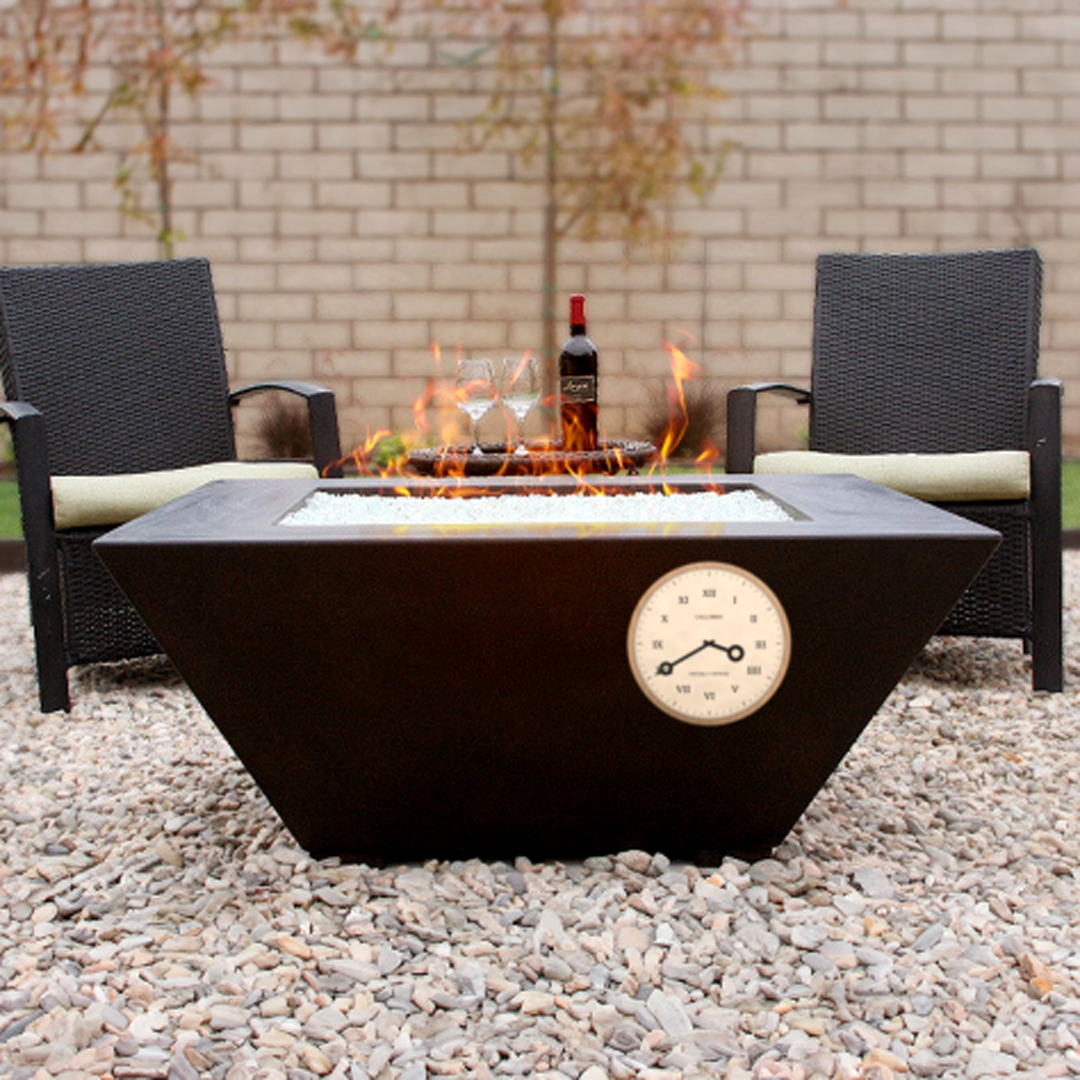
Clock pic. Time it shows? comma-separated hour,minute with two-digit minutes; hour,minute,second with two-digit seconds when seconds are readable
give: 3,40
